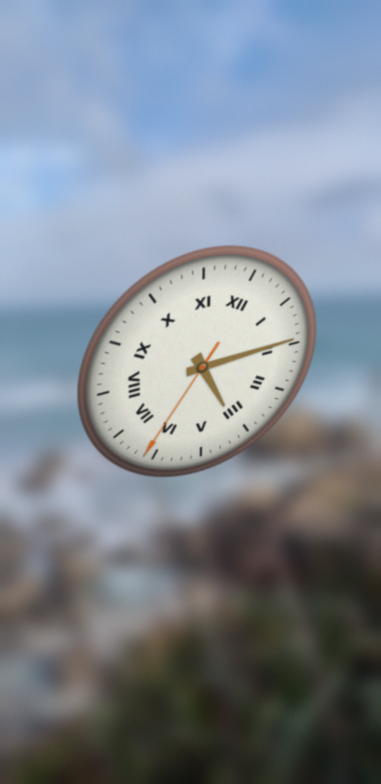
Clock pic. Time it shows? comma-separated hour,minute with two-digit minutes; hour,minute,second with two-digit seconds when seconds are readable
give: 4,09,31
